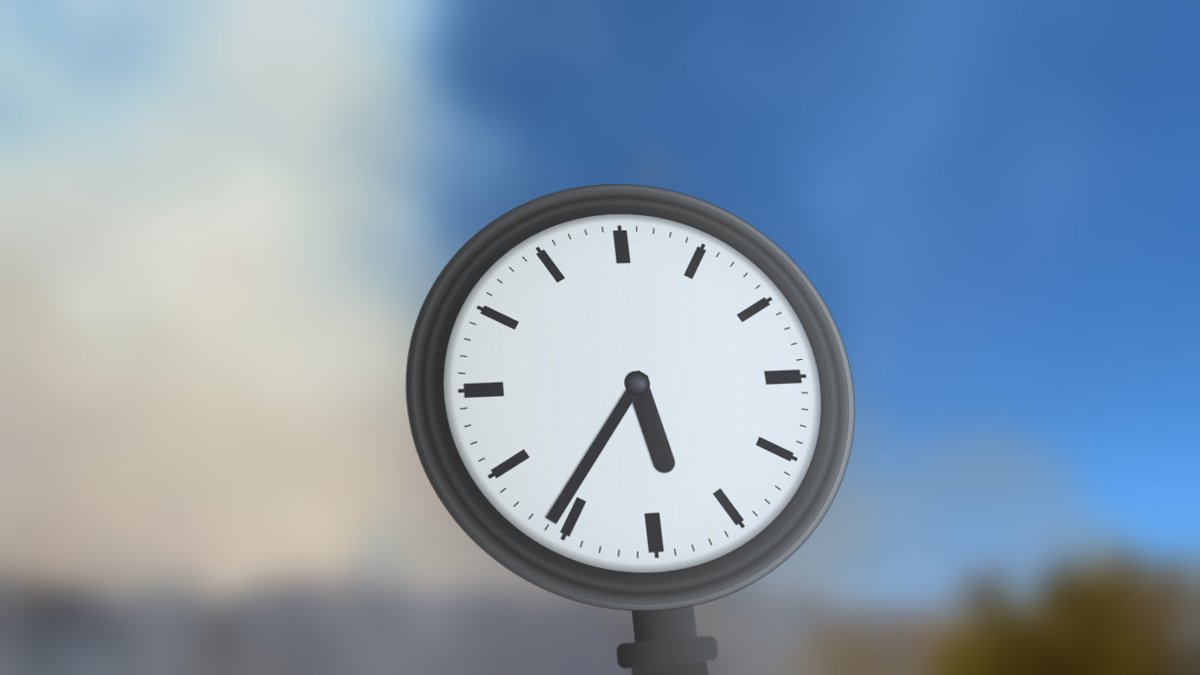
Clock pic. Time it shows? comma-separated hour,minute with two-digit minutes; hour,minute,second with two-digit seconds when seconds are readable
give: 5,36
